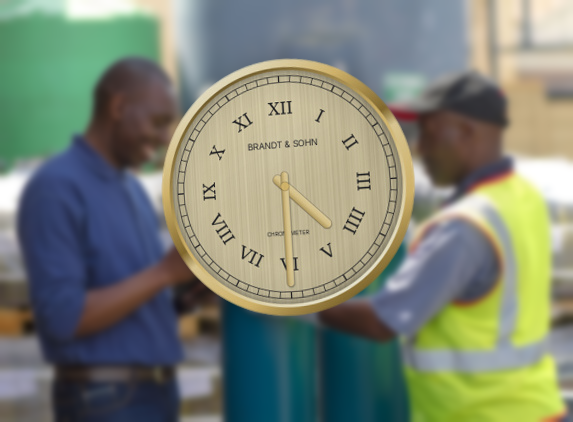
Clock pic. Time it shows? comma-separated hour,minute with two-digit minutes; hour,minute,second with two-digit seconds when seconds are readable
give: 4,30
